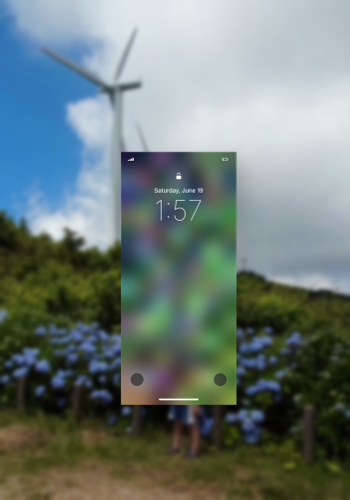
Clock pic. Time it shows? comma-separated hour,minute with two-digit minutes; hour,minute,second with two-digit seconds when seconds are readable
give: 1,57
